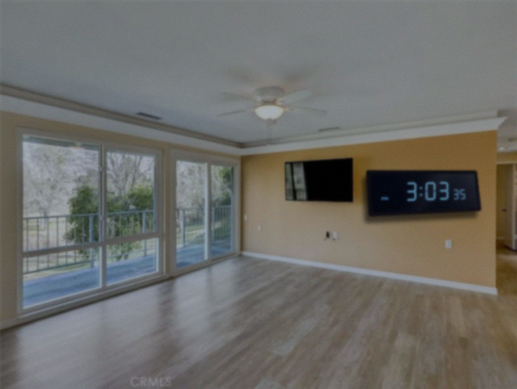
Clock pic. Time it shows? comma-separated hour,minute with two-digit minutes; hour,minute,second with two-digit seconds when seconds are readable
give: 3,03
